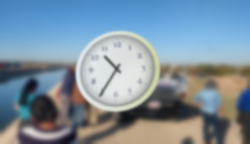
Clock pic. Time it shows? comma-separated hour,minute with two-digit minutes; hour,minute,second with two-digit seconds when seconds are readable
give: 10,35
